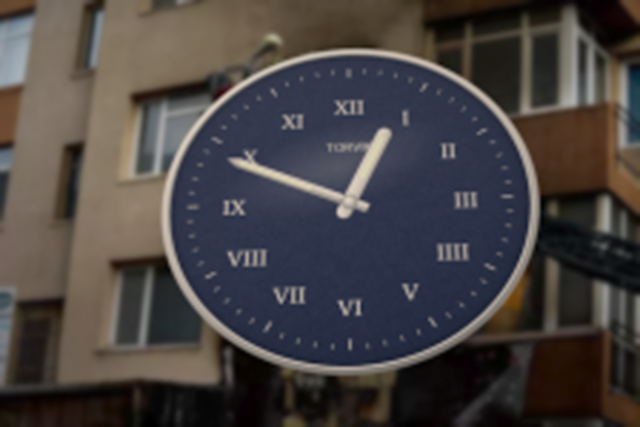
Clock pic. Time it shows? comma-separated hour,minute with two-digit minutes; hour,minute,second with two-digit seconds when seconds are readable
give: 12,49
